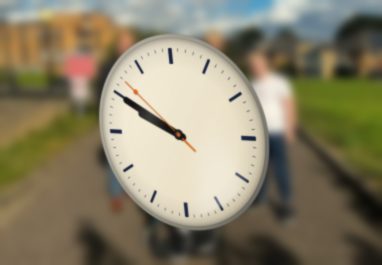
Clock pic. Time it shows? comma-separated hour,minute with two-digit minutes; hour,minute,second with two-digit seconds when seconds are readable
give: 9,49,52
